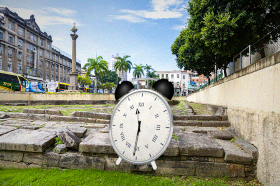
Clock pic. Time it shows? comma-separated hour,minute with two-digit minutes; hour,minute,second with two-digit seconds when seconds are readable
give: 11,31
